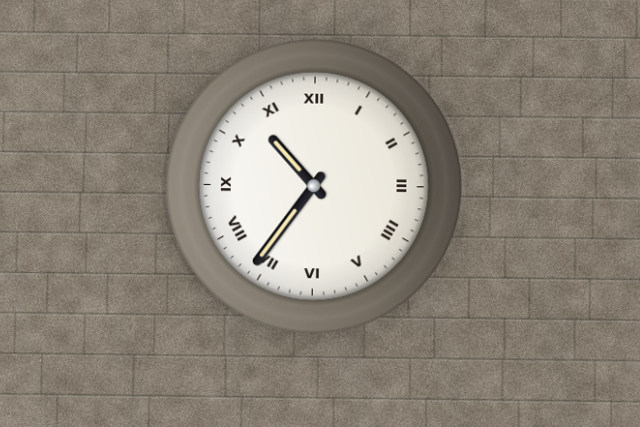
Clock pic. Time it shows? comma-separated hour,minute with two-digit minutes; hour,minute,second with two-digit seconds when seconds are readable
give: 10,36
